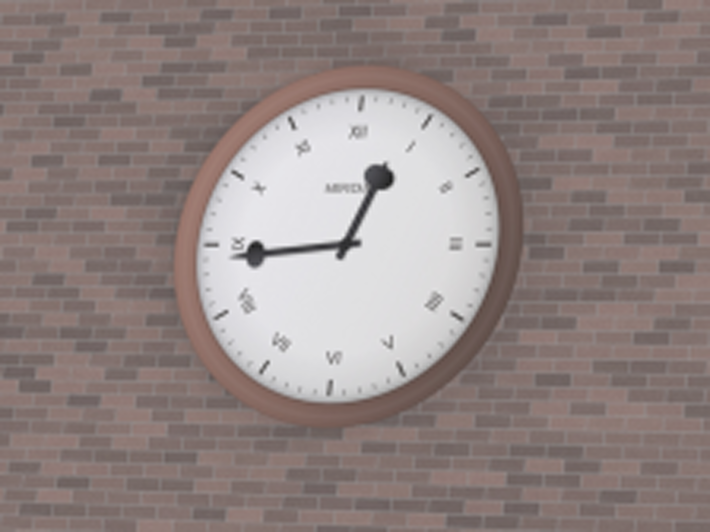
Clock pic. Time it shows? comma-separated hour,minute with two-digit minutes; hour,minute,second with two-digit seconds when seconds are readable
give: 12,44
